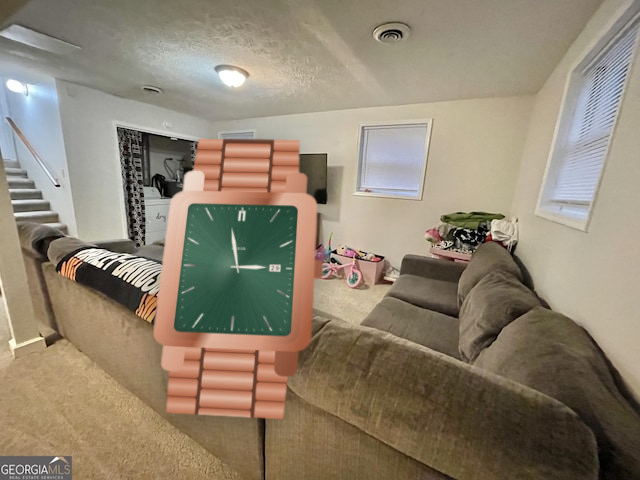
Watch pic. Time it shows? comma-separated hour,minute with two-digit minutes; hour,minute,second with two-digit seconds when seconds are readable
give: 2,58
